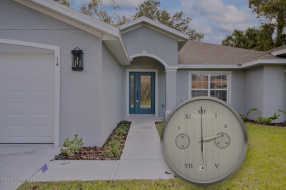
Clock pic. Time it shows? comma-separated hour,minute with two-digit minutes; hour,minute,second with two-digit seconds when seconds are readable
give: 2,29
